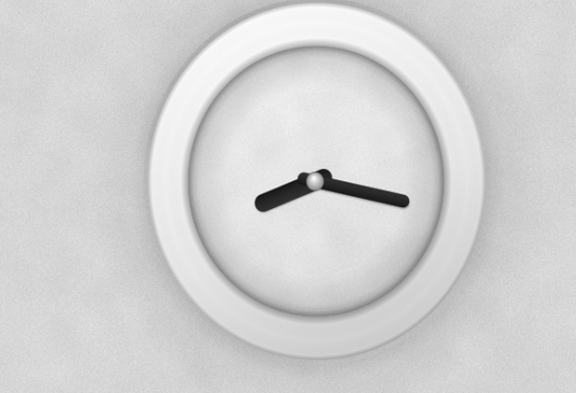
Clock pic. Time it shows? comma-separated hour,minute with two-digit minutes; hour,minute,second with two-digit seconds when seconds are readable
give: 8,17
